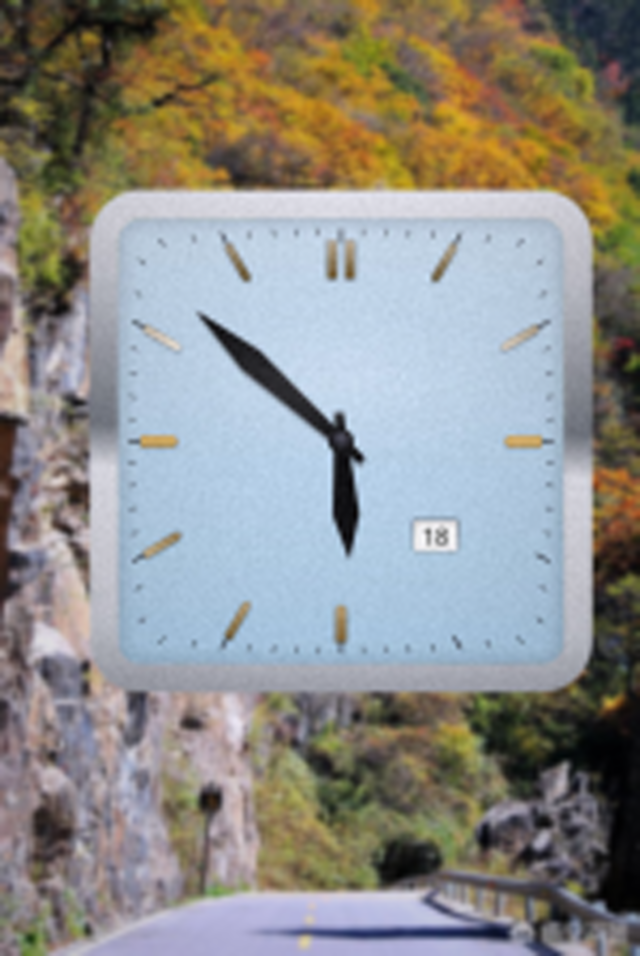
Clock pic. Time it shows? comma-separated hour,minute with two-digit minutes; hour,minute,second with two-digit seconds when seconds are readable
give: 5,52
